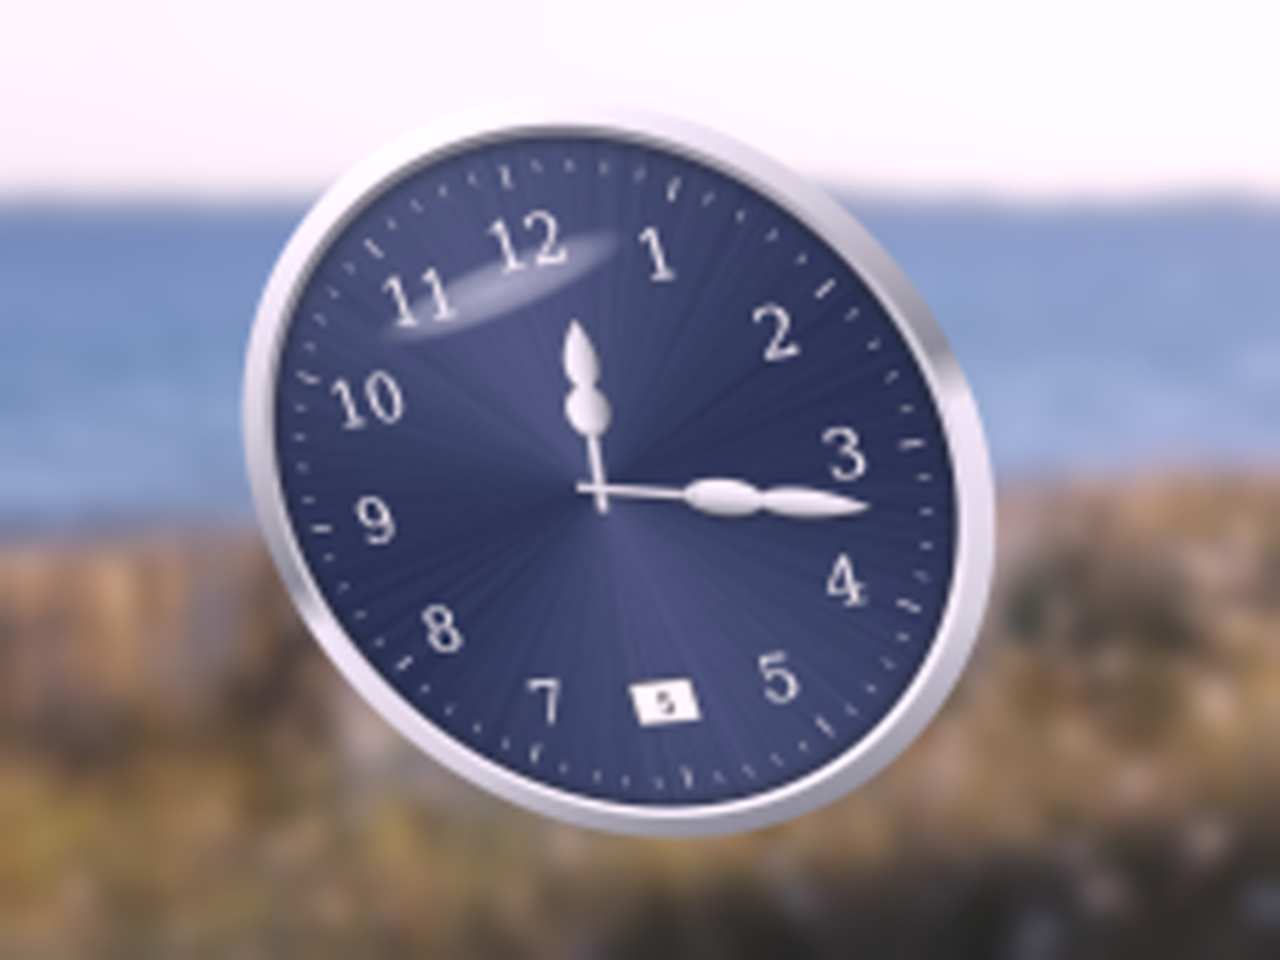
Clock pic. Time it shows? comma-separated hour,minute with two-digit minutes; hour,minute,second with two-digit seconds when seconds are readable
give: 12,17
